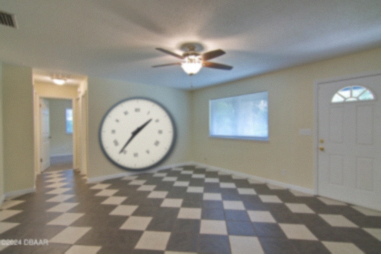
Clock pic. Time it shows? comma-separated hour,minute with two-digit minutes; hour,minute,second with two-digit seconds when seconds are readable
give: 1,36
